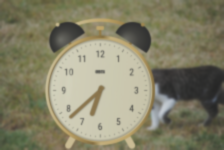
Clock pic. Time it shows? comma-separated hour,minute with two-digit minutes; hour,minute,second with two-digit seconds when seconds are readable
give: 6,38
